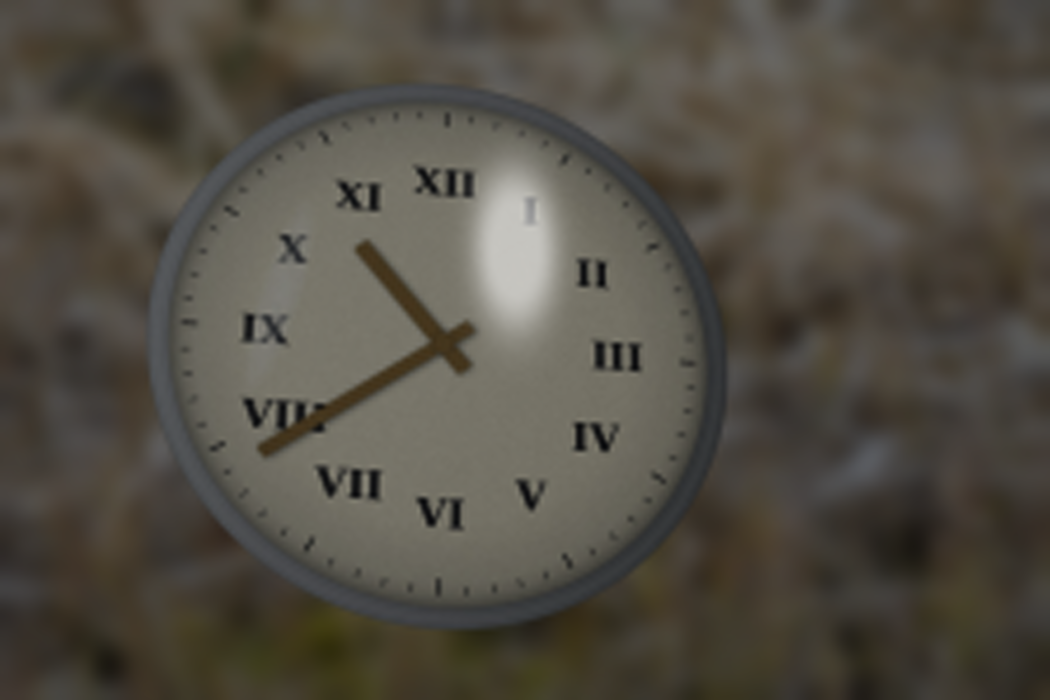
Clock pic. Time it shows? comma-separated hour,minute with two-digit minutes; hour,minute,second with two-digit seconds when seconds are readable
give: 10,39
